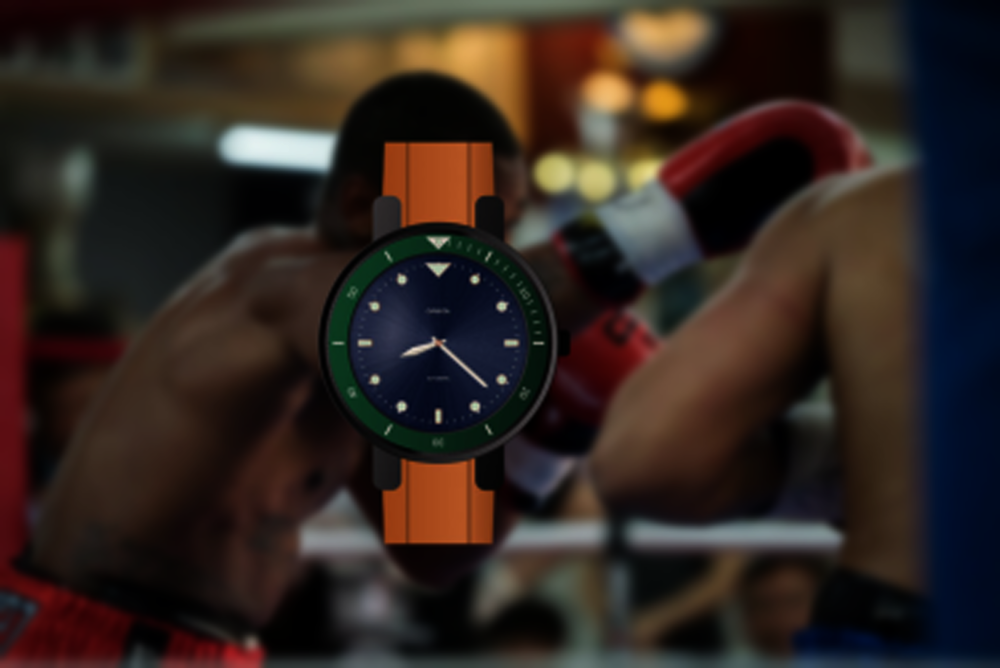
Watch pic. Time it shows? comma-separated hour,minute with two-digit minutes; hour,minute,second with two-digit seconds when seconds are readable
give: 8,22
